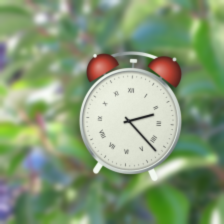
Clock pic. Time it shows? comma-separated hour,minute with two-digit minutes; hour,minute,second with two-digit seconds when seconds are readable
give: 2,22
